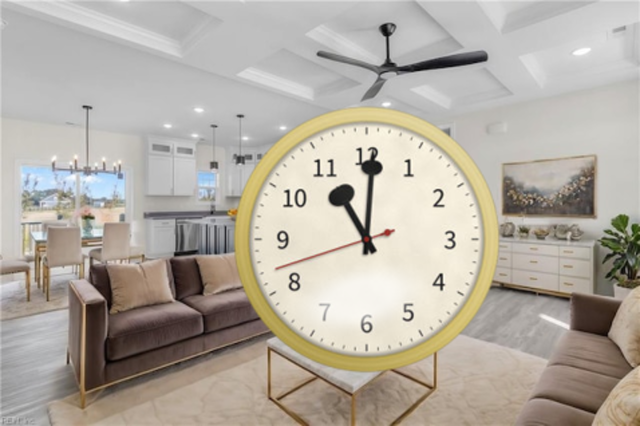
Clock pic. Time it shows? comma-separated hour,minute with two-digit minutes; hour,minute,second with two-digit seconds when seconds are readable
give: 11,00,42
